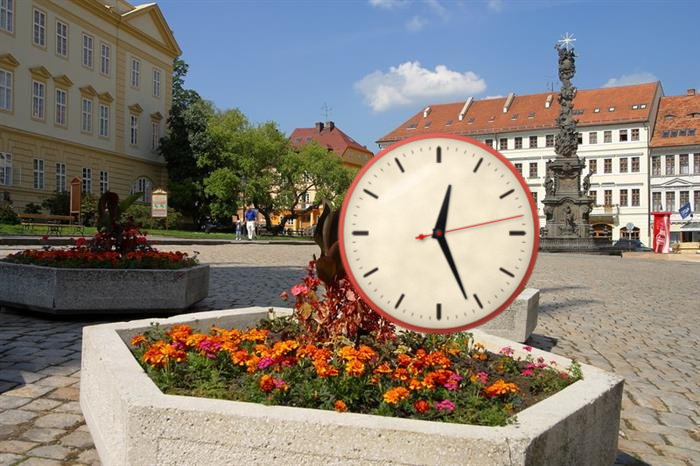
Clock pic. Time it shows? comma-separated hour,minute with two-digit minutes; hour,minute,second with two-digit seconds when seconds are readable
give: 12,26,13
